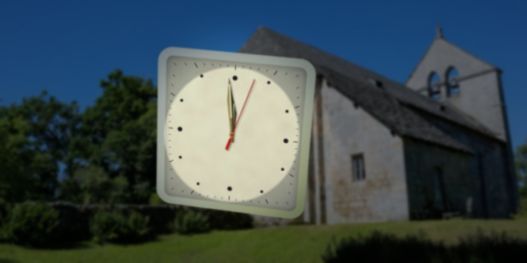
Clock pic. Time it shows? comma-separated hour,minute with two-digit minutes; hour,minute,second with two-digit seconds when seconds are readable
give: 11,59,03
